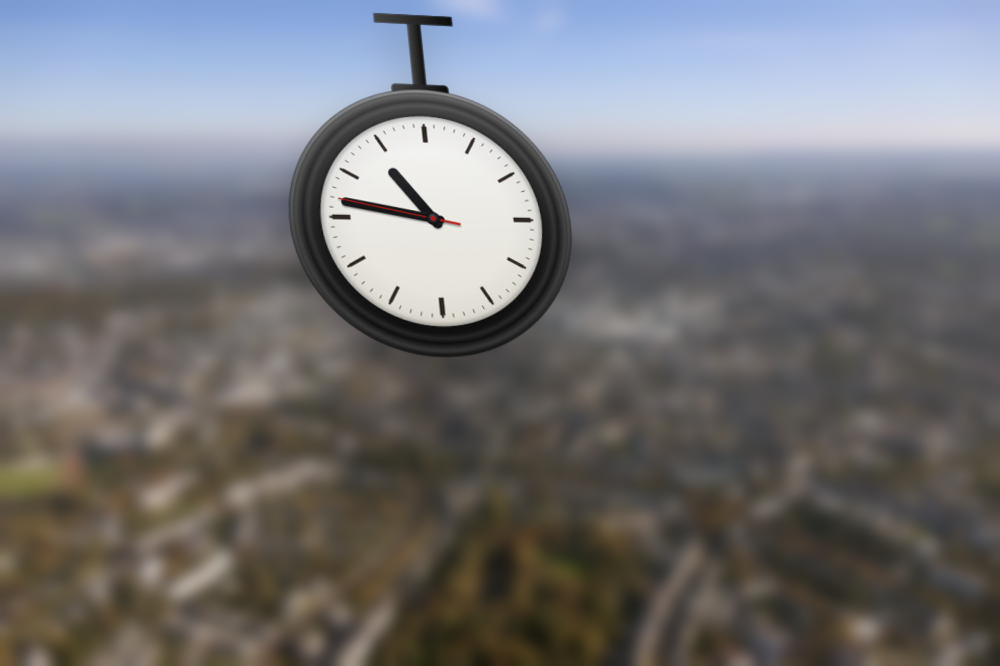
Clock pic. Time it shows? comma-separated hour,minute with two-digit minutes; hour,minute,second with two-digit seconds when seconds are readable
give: 10,46,47
